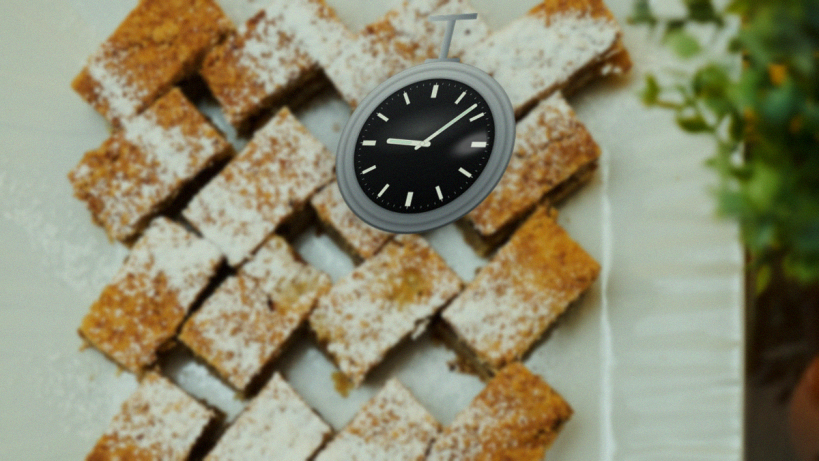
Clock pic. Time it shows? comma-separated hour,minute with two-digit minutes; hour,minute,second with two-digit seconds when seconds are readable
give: 9,08
